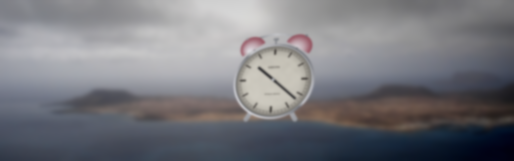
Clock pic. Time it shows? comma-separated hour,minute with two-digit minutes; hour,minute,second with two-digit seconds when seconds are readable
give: 10,22
